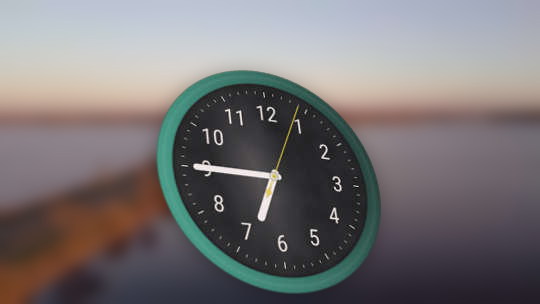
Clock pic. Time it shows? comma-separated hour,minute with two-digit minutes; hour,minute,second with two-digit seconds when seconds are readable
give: 6,45,04
